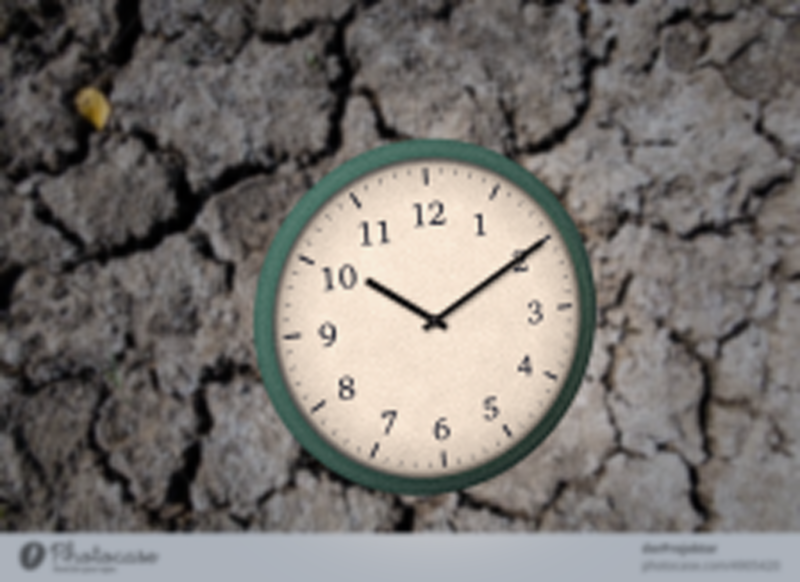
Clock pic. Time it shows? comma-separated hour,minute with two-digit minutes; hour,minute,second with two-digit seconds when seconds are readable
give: 10,10
